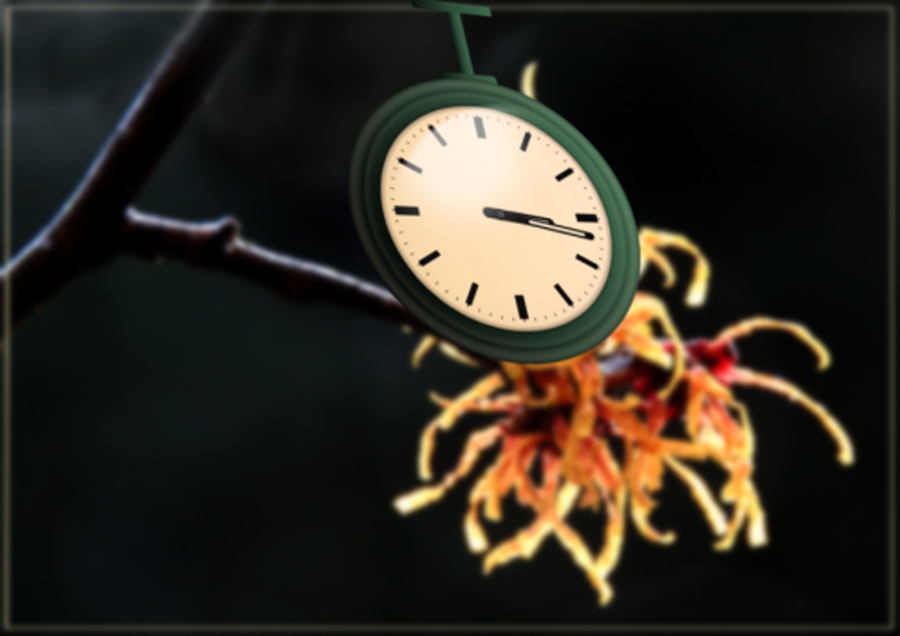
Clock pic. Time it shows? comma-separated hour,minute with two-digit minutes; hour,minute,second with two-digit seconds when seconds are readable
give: 3,17
